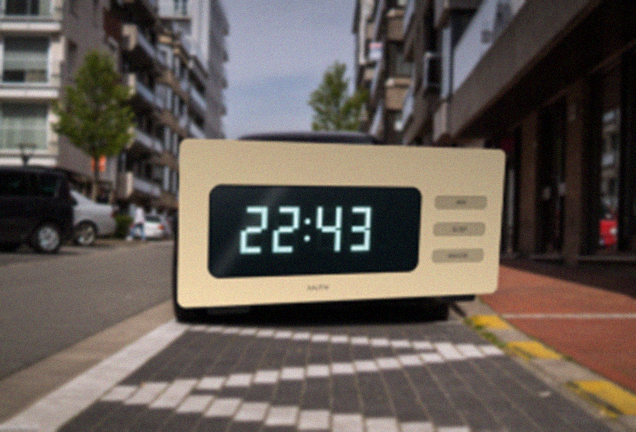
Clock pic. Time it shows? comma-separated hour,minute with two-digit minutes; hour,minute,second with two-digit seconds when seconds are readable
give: 22,43
